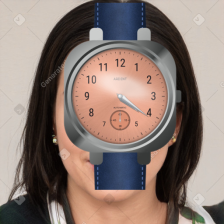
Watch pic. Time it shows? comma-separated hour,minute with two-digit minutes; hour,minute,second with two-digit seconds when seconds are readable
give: 4,21
